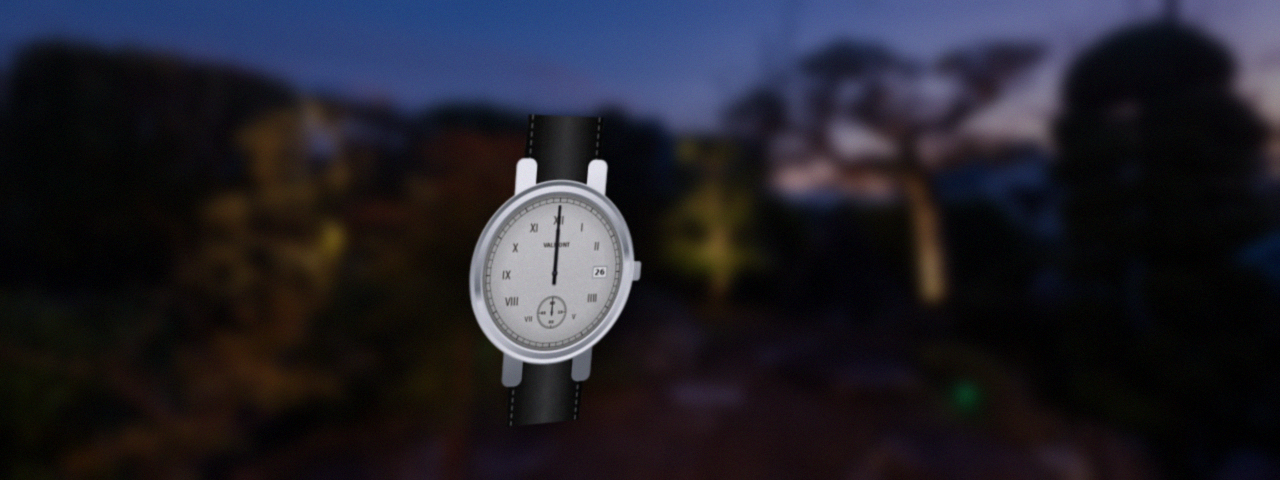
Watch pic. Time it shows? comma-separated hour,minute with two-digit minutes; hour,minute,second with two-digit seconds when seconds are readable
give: 12,00
